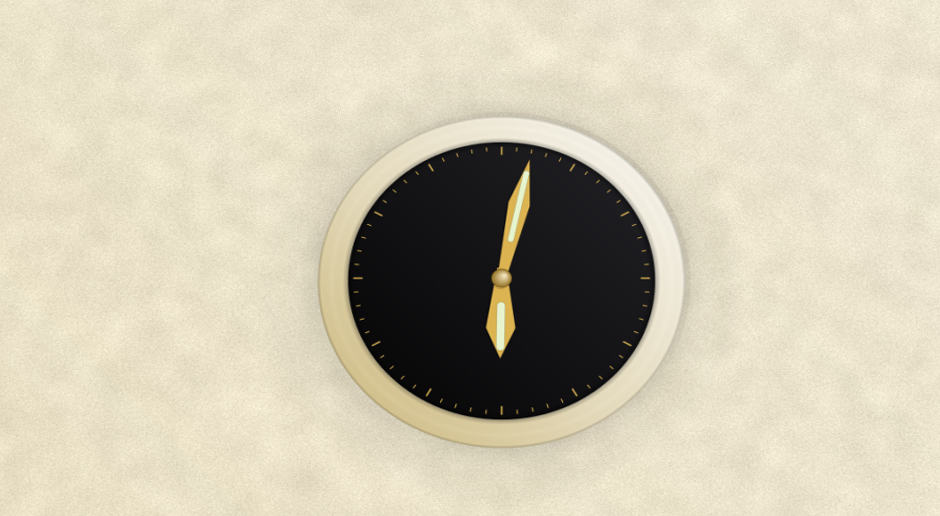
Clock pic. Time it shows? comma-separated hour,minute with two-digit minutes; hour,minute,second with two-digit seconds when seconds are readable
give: 6,02
